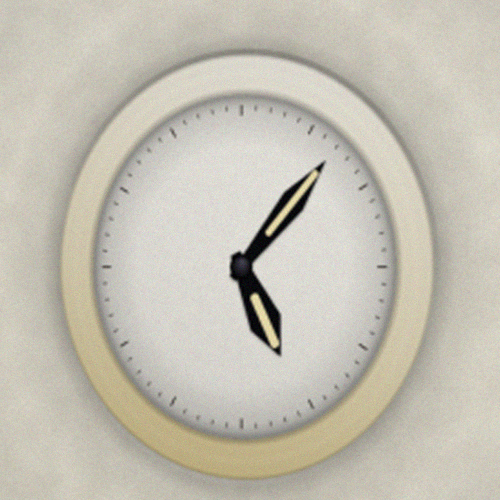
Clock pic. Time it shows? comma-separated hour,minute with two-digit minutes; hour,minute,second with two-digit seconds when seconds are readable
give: 5,07
